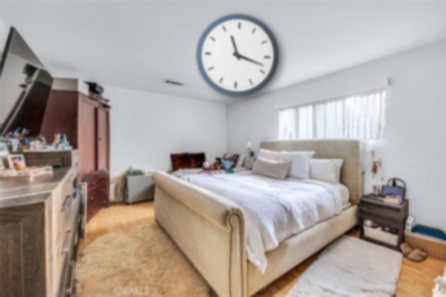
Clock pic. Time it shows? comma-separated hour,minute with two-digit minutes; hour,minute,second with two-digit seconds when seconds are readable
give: 11,18
